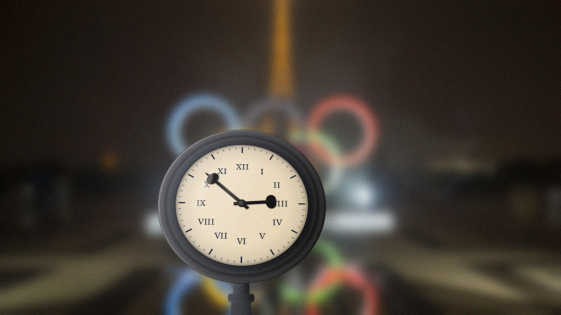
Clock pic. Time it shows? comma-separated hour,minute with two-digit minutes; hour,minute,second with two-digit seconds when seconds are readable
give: 2,52
